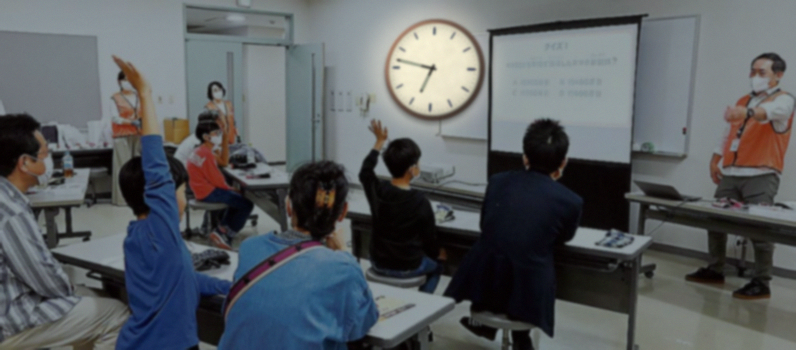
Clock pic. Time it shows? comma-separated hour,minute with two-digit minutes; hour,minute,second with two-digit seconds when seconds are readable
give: 6,47
